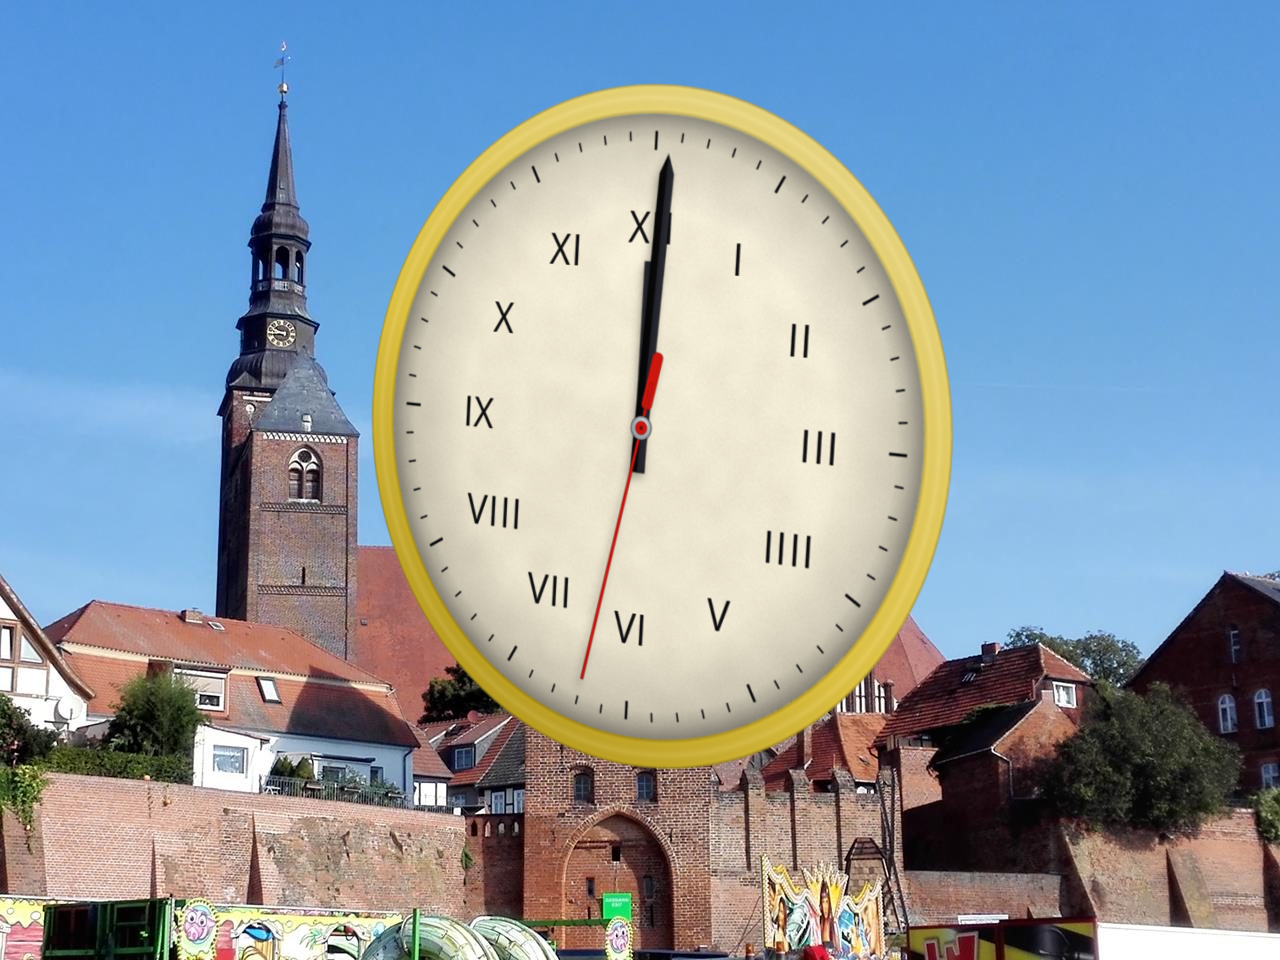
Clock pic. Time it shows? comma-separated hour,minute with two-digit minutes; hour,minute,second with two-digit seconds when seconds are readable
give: 12,00,32
